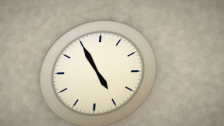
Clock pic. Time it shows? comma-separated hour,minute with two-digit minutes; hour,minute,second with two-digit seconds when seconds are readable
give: 4,55
